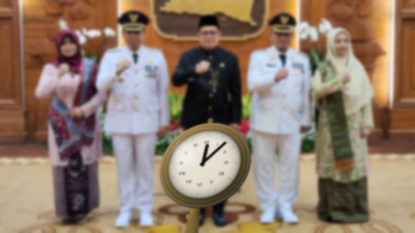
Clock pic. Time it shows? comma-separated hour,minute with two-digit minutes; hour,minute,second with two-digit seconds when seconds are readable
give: 12,07
